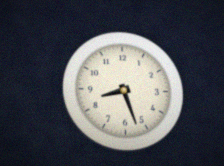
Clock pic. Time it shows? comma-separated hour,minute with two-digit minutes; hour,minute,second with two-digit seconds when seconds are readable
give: 8,27
